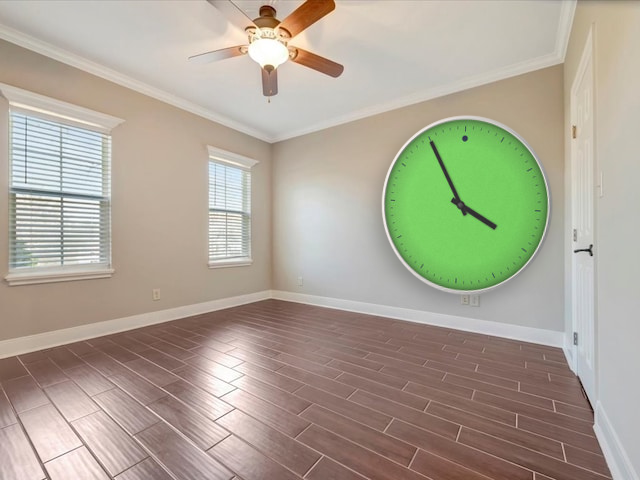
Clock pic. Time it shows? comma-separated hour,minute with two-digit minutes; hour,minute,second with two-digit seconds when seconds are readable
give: 3,55
